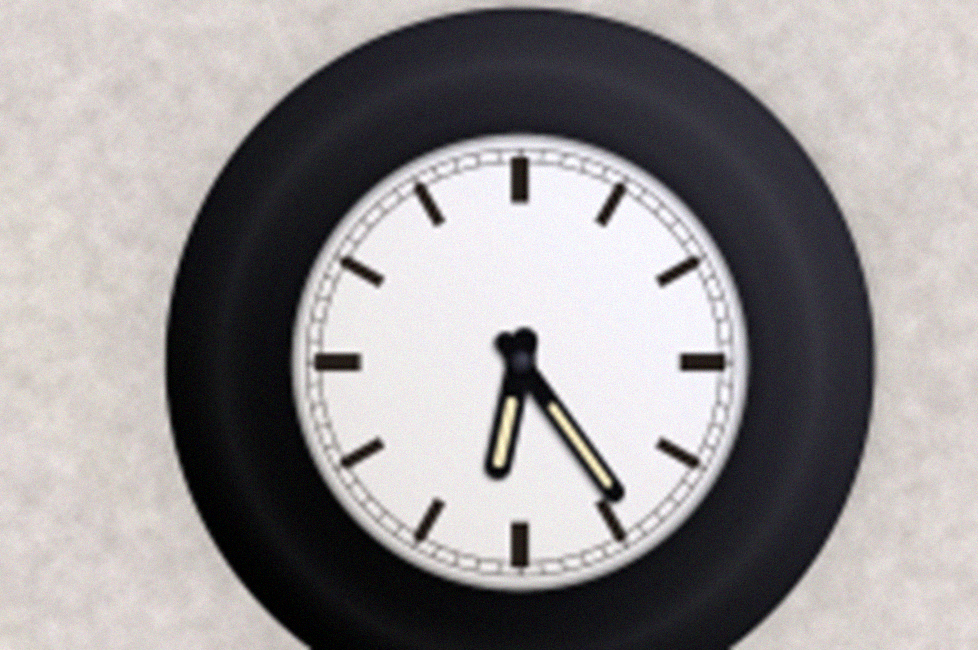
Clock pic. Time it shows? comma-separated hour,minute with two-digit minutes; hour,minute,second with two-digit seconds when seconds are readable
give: 6,24
